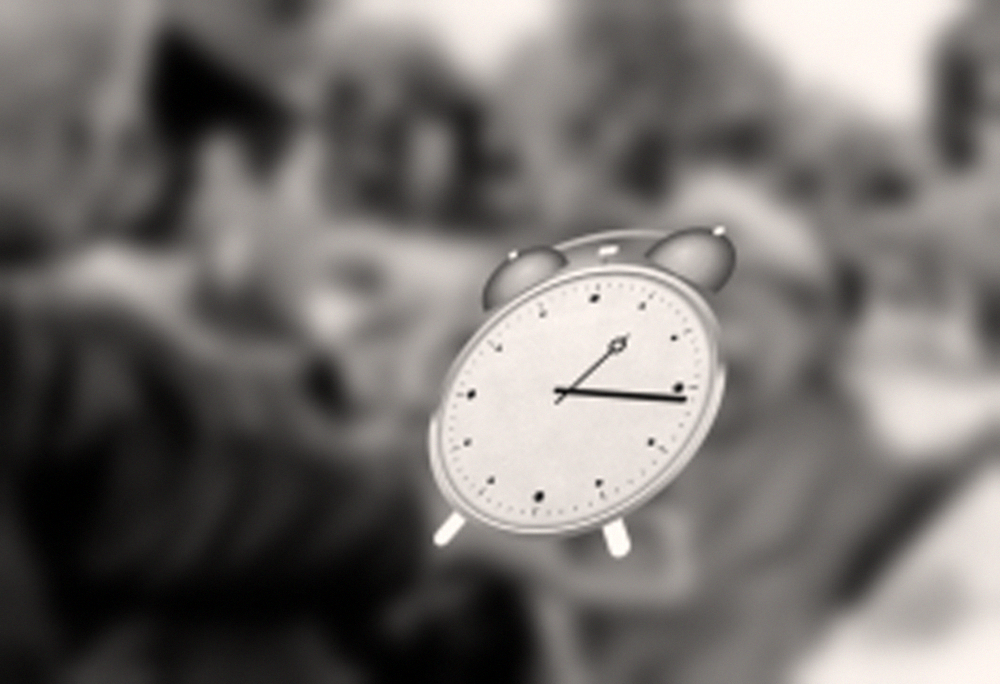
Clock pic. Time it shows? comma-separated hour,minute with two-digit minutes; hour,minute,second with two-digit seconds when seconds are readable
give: 1,16
